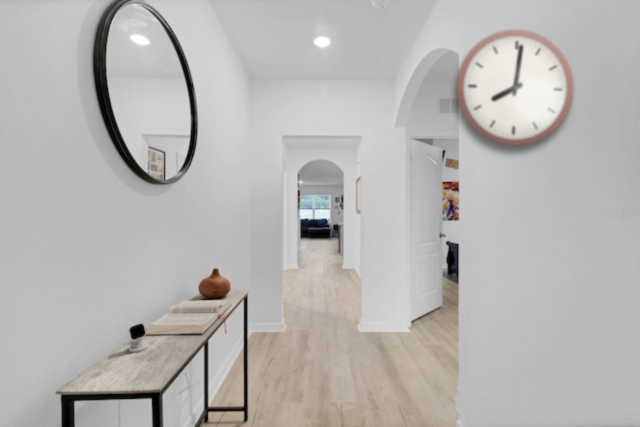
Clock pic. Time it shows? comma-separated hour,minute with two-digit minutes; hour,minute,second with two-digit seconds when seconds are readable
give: 8,01
